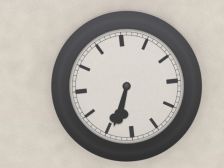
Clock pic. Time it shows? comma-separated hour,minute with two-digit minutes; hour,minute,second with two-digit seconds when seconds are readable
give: 6,34
